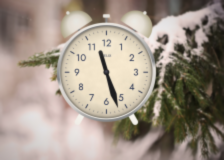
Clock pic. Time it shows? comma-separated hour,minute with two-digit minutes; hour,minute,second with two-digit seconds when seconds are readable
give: 11,27
